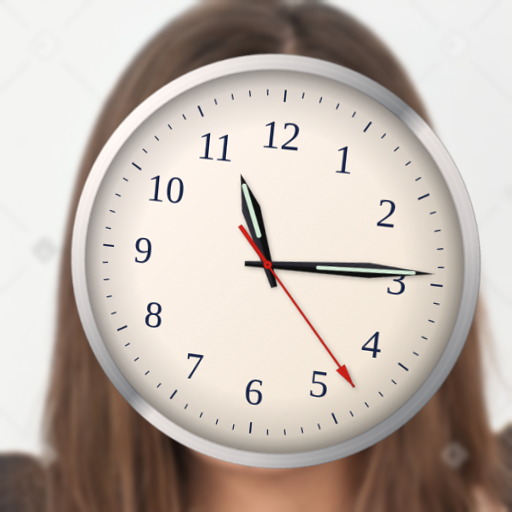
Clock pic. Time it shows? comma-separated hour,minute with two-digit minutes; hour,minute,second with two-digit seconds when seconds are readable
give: 11,14,23
